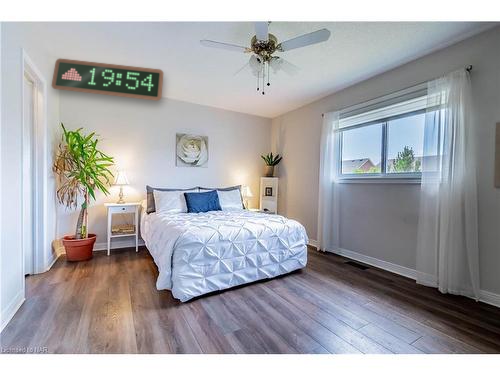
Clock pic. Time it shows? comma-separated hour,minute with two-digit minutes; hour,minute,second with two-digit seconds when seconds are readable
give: 19,54
